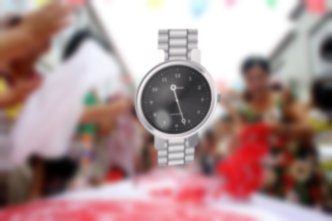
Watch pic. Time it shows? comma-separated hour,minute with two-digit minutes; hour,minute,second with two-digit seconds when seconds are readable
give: 11,27
